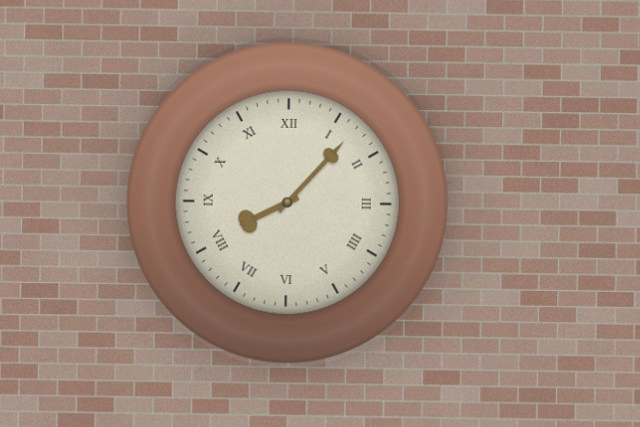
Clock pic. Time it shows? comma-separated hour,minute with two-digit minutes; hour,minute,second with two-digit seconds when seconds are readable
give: 8,07
